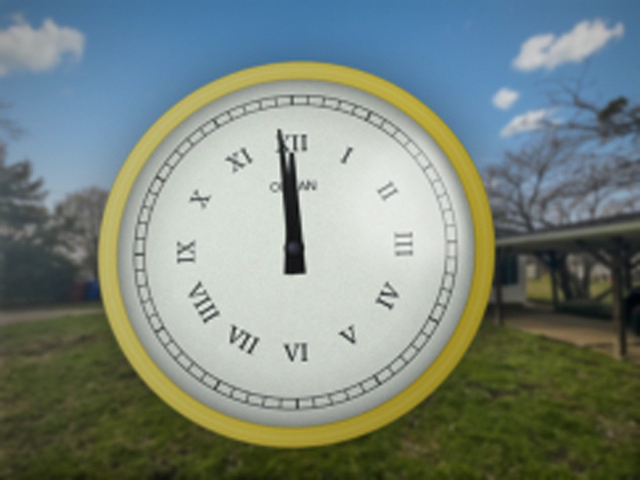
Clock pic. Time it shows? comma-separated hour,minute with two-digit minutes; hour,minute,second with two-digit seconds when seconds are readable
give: 11,59
